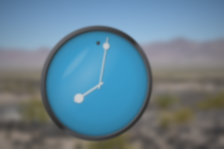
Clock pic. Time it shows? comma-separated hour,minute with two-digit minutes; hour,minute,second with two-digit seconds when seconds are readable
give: 8,02
